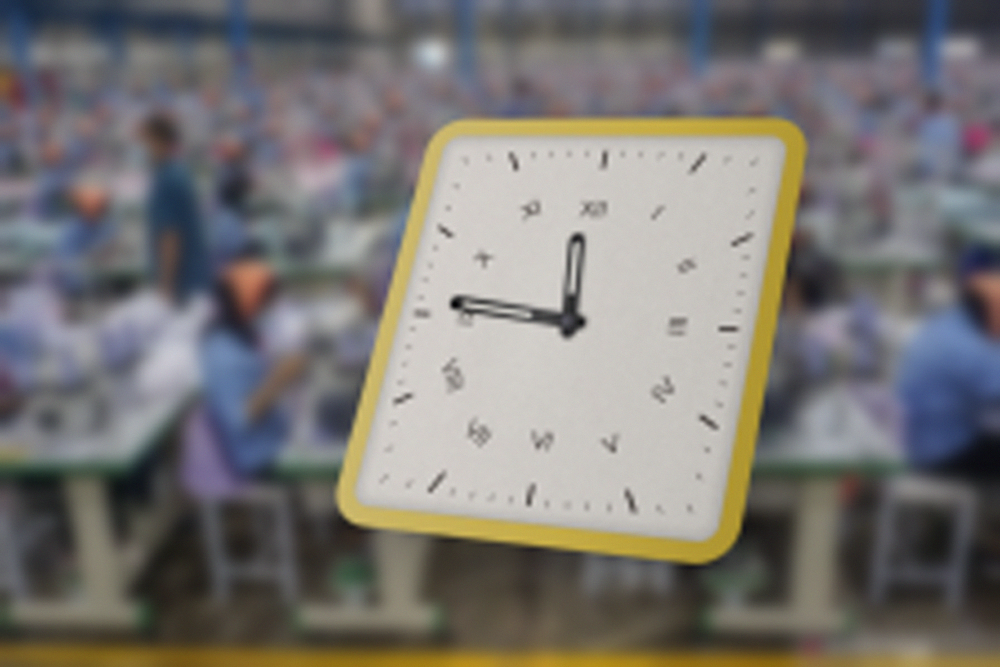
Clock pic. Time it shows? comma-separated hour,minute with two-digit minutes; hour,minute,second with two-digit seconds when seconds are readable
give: 11,46
